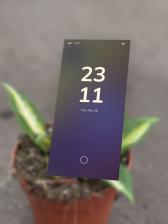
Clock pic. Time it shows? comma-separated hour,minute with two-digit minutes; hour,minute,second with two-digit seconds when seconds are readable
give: 23,11
